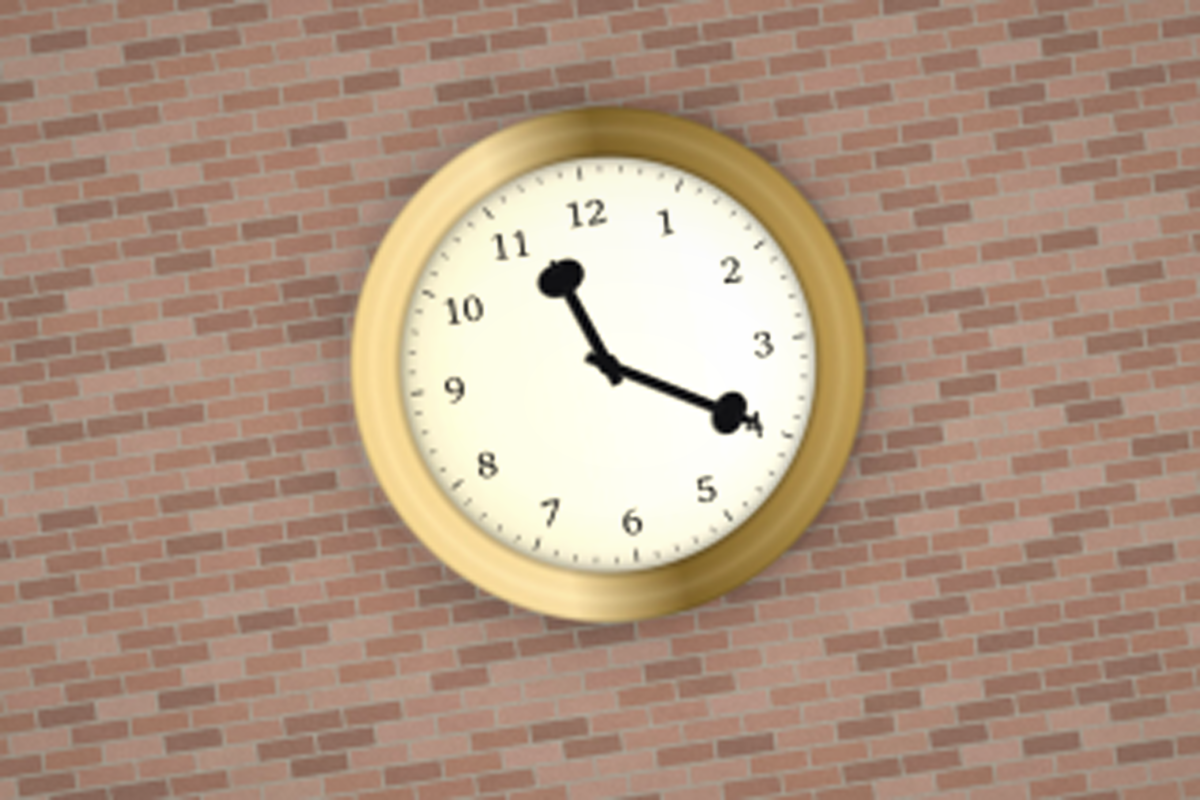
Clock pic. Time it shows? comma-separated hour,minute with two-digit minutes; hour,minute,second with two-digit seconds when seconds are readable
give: 11,20
